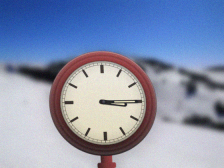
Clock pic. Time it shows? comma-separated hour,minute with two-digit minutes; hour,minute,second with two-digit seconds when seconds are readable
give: 3,15
